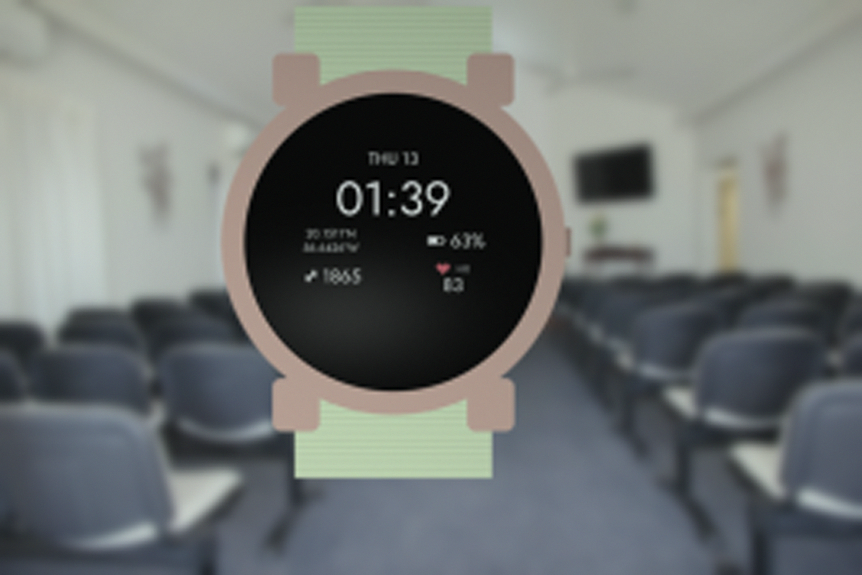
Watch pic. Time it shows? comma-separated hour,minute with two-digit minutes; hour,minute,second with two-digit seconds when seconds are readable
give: 1,39
